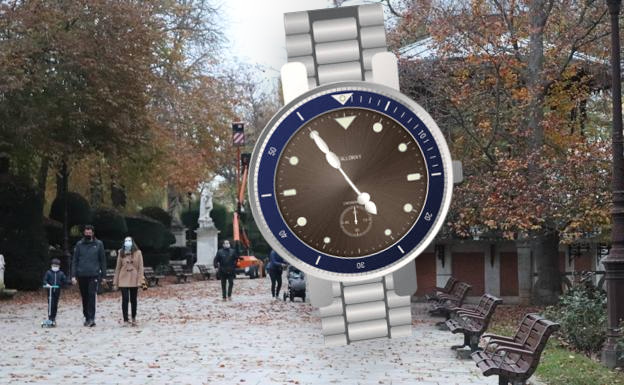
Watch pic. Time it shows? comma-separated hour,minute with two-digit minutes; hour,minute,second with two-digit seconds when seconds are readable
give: 4,55
